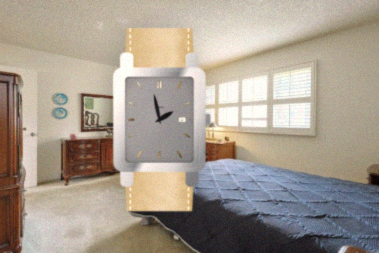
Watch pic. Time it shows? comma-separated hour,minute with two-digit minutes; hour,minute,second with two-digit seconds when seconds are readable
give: 1,58
